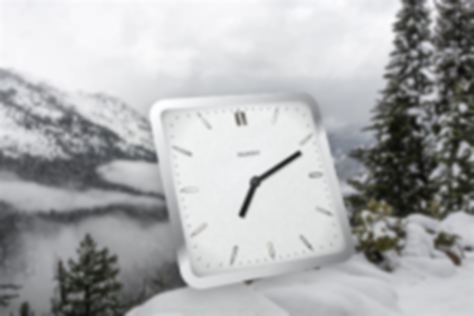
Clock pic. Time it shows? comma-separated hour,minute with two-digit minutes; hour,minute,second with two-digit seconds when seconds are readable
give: 7,11
